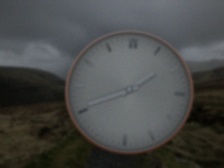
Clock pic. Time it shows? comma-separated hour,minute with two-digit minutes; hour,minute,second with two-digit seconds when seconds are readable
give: 1,41
